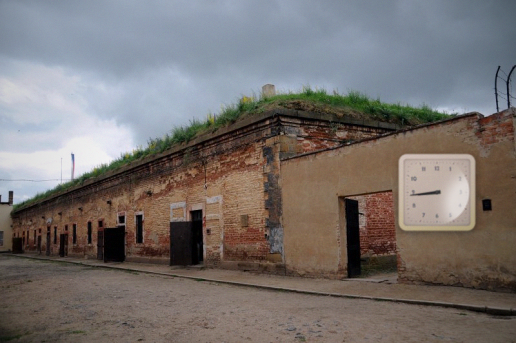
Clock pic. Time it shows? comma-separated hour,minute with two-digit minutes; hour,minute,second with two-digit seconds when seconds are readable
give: 8,44
